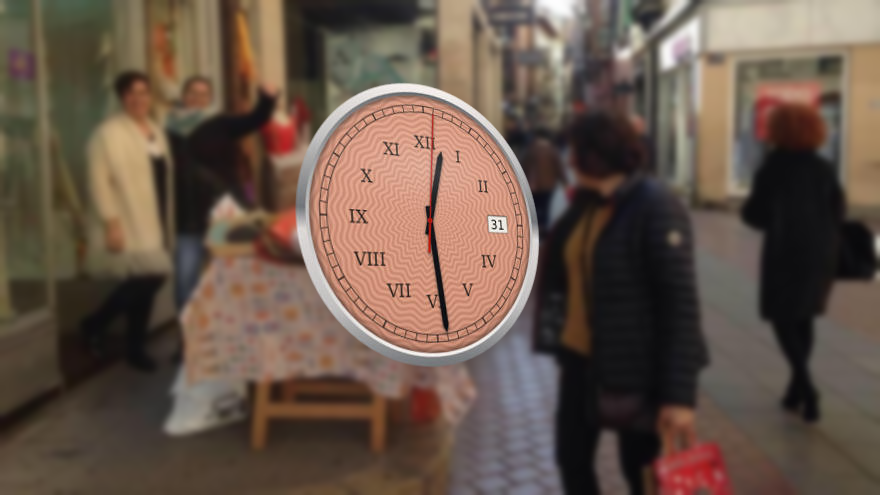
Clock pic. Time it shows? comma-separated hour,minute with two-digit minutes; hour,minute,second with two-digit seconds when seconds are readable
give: 12,29,01
